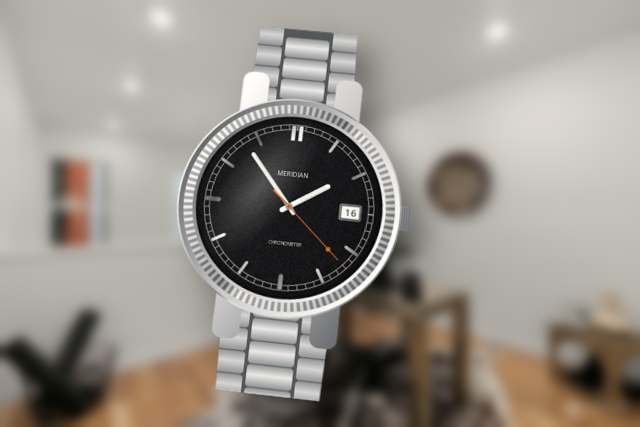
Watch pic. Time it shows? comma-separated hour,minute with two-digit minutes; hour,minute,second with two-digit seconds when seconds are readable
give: 1,53,22
